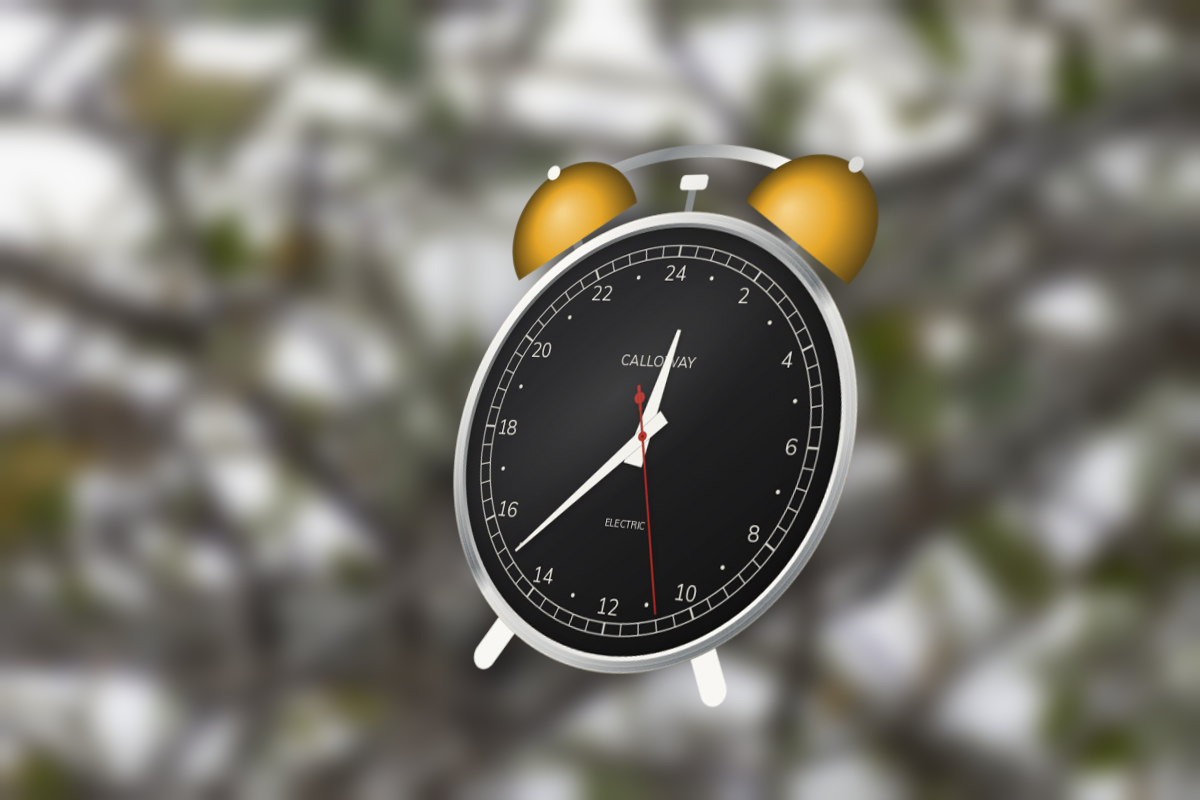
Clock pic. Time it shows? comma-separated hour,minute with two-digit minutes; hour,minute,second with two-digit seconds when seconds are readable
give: 0,37,27
